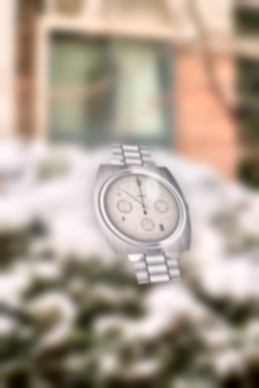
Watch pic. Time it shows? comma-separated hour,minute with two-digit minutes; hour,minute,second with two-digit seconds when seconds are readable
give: 9,52
